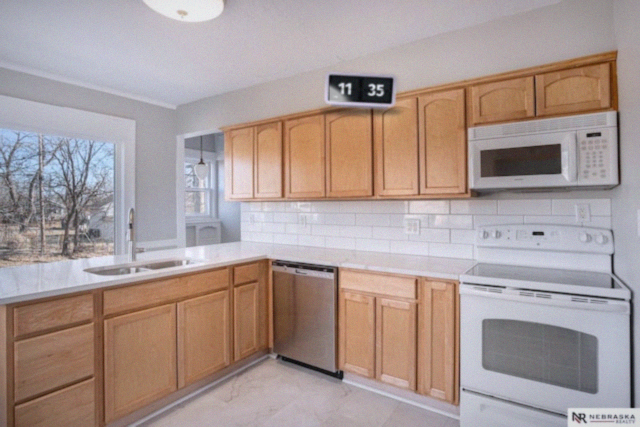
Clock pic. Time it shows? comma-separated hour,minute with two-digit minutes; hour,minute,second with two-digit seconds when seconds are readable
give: 11,35
